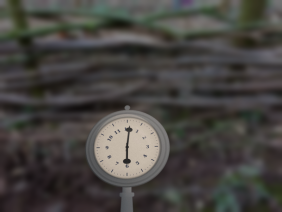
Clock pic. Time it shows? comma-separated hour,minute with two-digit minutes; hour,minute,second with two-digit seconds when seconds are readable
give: 6,01
